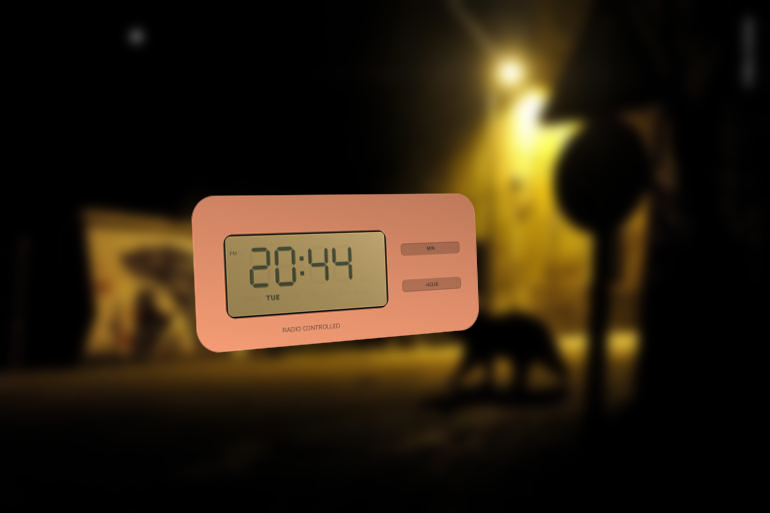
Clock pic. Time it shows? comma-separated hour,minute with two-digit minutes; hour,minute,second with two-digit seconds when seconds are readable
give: 20,44
